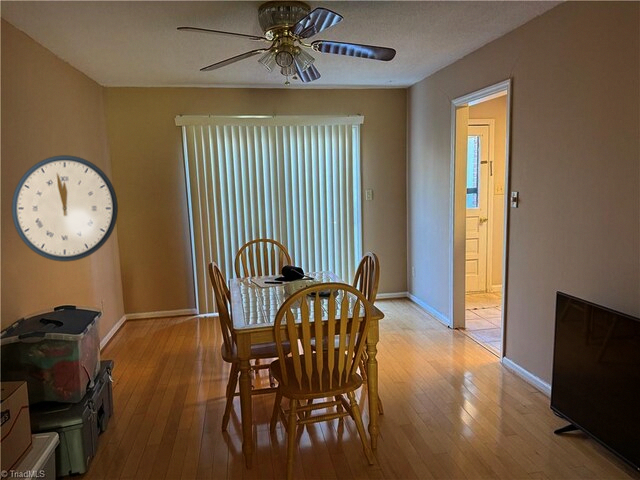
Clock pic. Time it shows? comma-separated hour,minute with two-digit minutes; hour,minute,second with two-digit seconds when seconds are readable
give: 11,58
